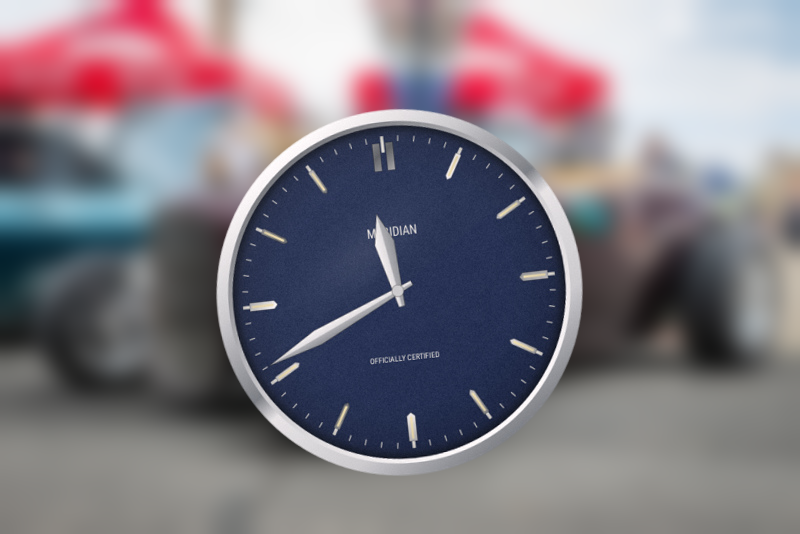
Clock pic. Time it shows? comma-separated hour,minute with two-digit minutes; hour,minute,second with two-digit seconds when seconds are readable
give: 11,41
